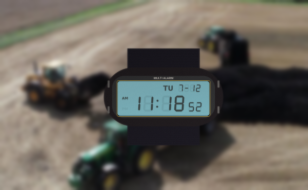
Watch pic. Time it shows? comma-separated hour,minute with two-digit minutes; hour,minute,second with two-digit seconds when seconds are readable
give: 11,18,52
